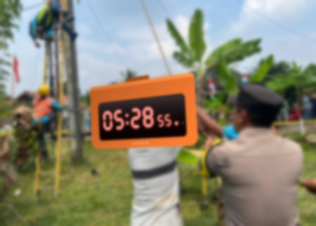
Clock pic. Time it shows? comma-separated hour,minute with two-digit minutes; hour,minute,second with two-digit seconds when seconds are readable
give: 5,28
